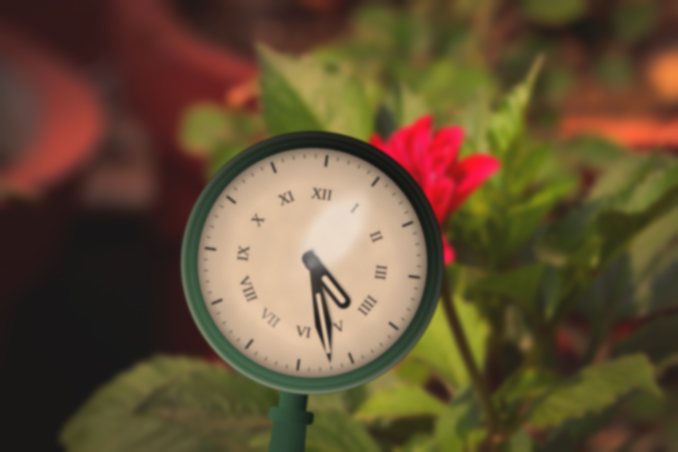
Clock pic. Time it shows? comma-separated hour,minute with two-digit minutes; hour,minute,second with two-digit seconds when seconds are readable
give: 4,27
